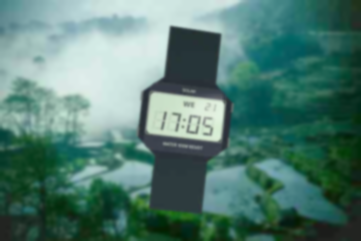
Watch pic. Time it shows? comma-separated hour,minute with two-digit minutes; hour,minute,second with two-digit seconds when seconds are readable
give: 17,05
